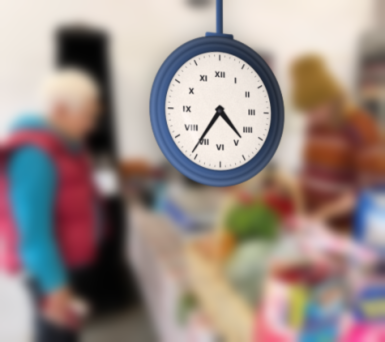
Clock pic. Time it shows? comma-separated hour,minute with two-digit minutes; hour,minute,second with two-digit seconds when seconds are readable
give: 4,36
